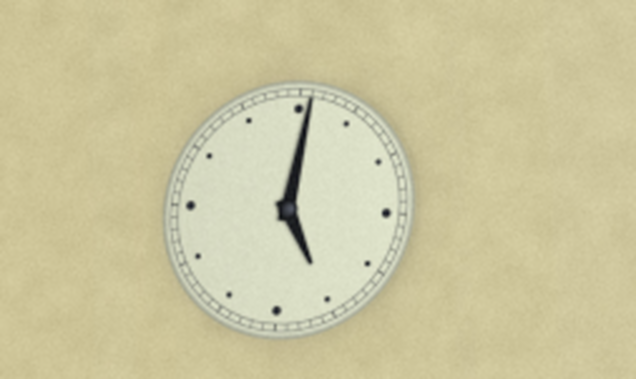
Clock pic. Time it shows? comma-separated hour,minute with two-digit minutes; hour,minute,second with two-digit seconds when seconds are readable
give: 5,01
